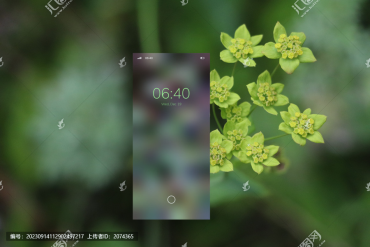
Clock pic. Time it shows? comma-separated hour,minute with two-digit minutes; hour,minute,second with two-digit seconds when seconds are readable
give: 6,40
